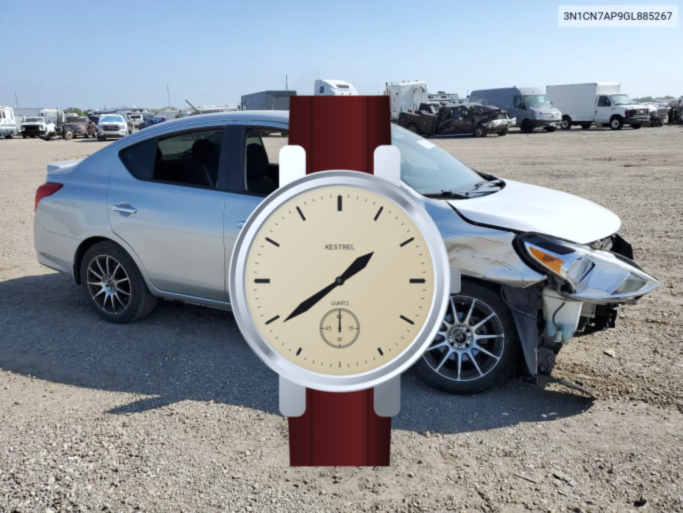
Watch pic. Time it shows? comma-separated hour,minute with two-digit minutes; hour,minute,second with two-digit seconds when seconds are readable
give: 1,39
